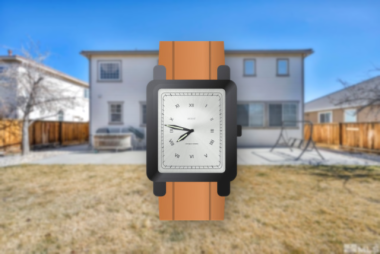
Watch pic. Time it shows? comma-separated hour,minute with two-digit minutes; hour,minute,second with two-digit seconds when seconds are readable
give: 7,47
